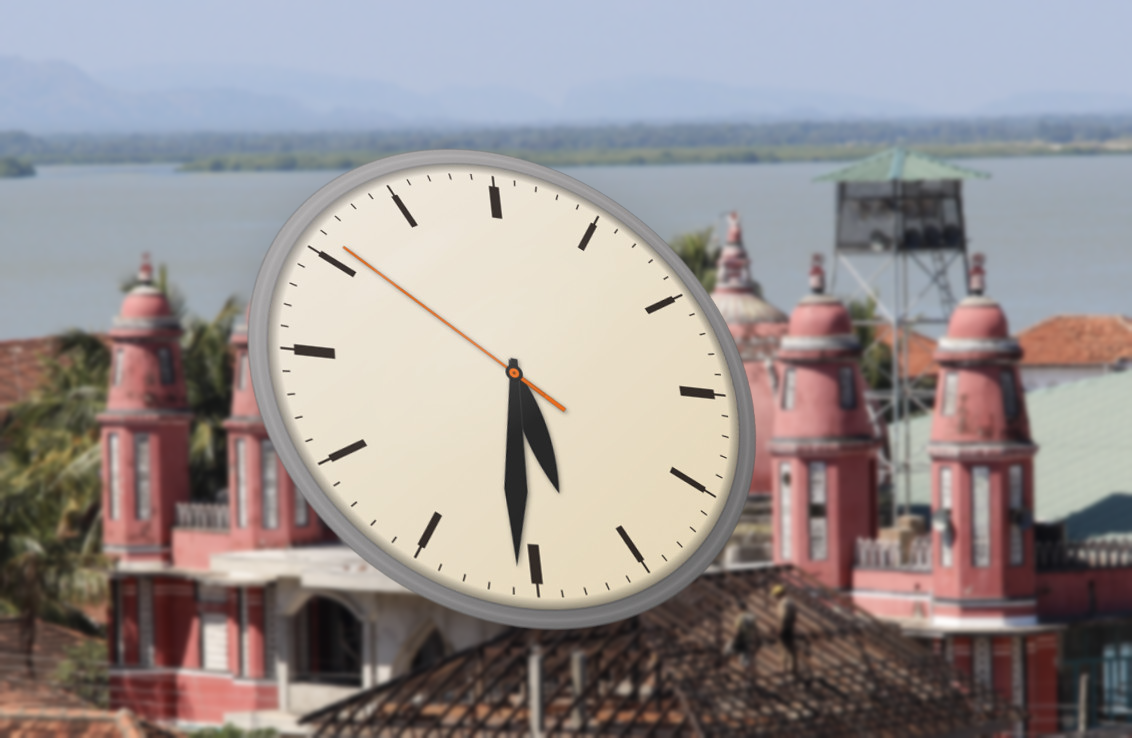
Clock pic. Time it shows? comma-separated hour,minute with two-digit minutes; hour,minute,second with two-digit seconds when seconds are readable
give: 5,30,51
